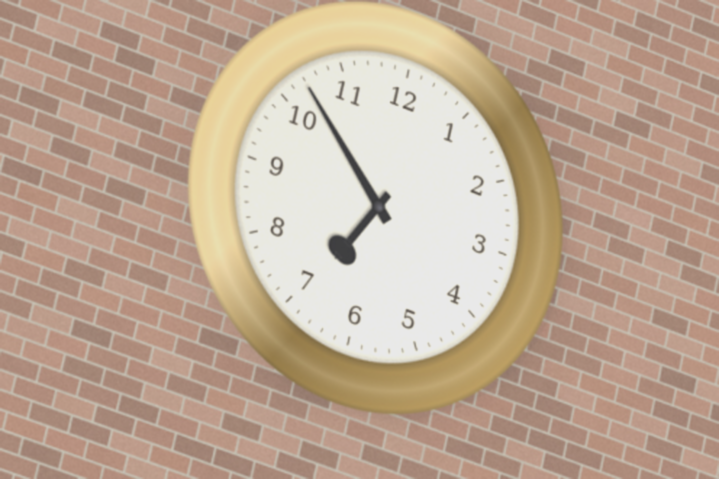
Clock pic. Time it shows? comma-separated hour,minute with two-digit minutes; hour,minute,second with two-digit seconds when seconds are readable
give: 6,52
